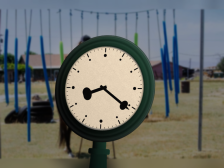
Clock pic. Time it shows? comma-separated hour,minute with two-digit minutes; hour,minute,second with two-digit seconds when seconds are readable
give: 8,21
